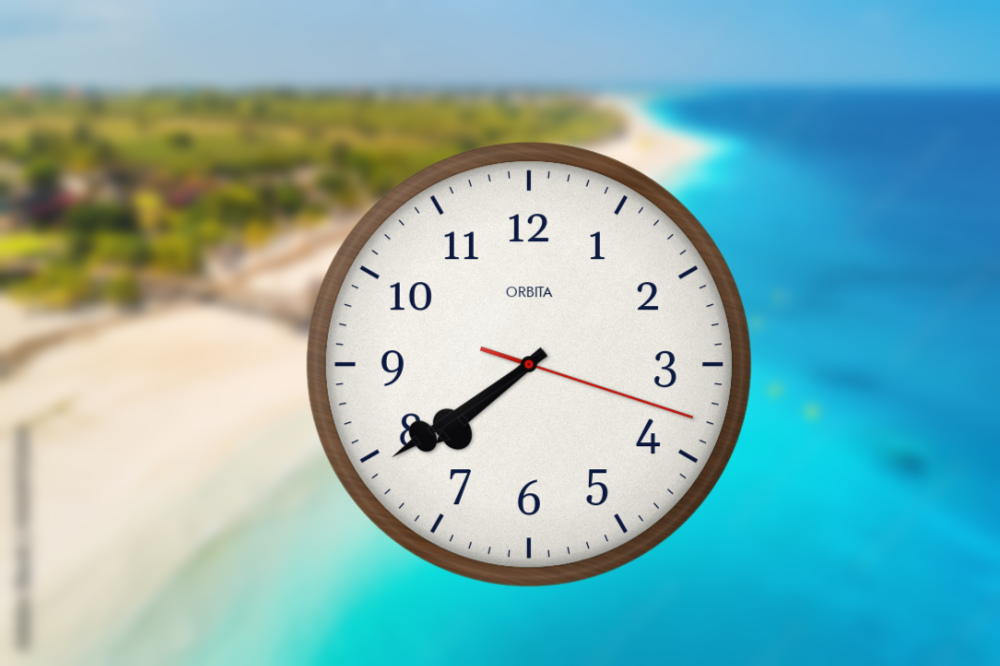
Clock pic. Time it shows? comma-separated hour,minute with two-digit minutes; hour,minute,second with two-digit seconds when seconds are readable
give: 7,39,18
